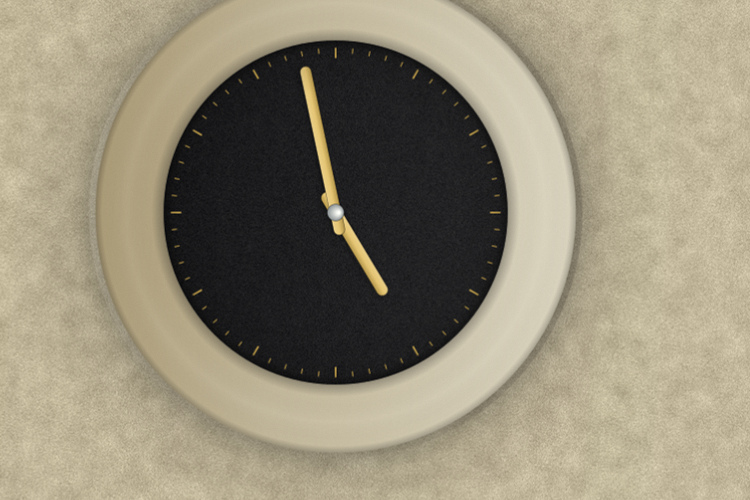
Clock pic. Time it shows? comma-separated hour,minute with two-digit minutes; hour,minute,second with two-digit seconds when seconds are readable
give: 4,58
